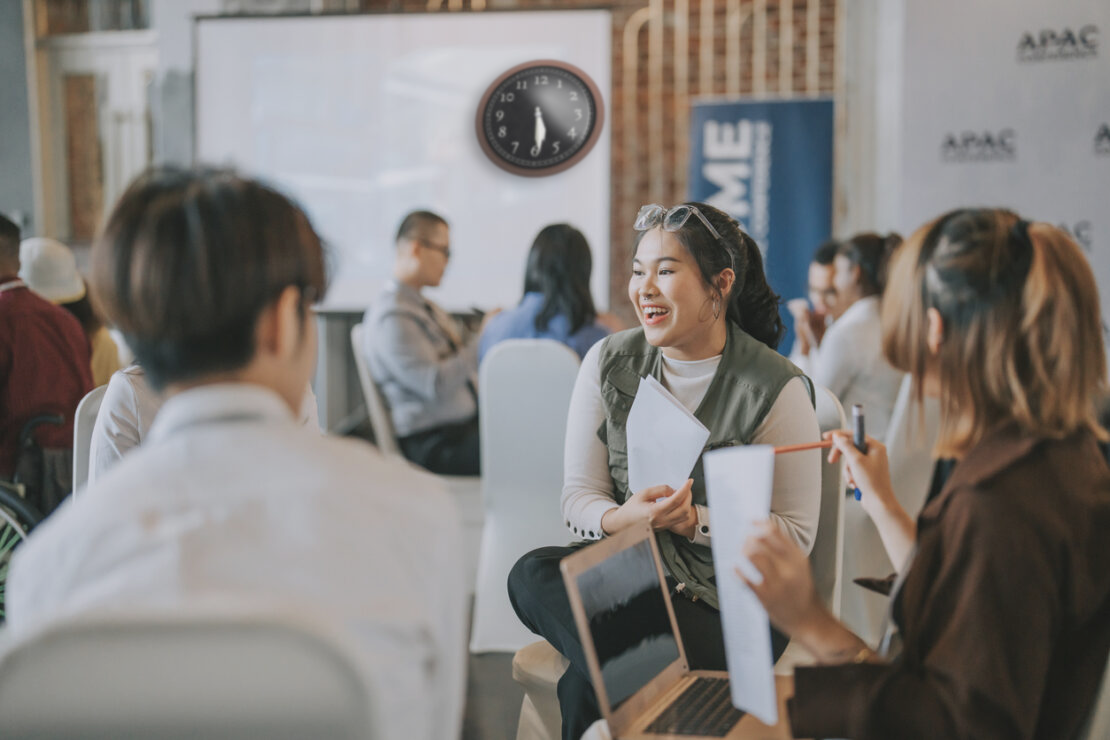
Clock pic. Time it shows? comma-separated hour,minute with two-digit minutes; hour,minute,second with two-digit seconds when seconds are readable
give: 5,29
